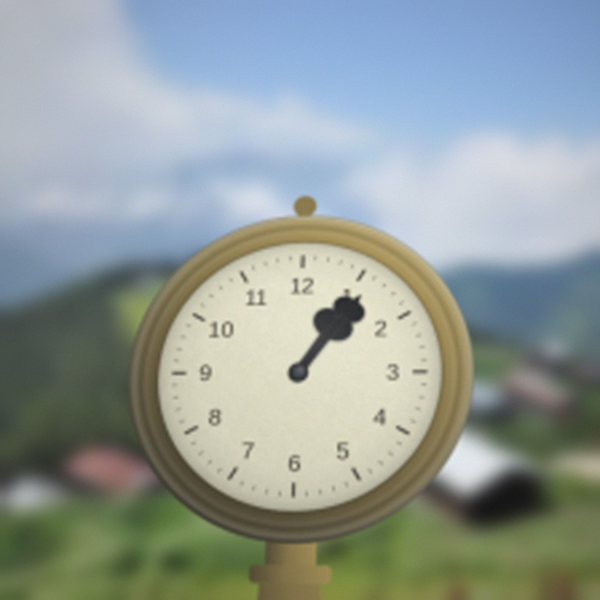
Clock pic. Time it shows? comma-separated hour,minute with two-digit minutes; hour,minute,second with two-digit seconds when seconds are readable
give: 1,06
